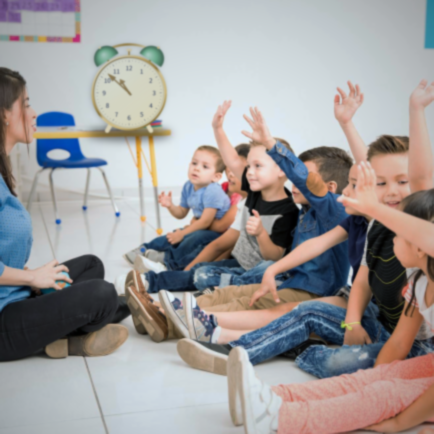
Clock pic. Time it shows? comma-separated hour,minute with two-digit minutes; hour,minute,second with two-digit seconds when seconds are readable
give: 10,52
